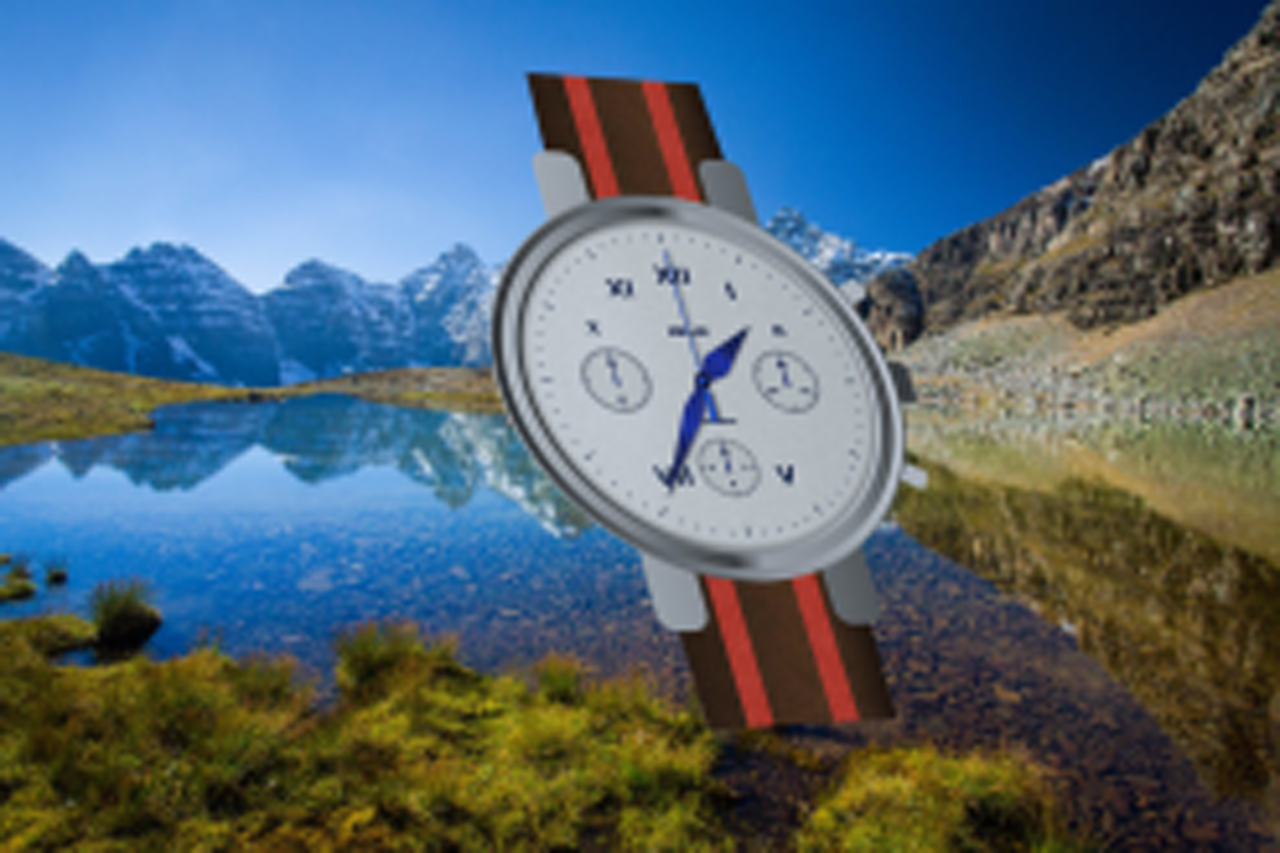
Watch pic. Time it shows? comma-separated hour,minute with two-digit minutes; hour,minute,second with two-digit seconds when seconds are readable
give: 1,35
